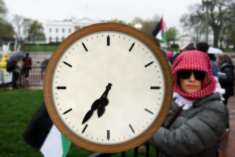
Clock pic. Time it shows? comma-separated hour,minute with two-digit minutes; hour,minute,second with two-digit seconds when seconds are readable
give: 6,36
